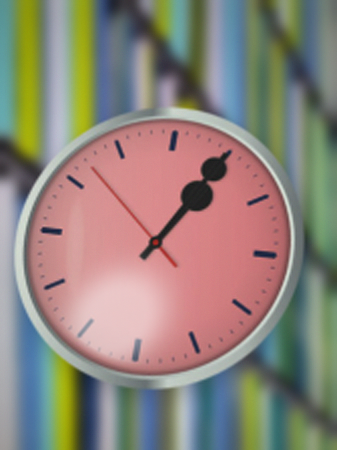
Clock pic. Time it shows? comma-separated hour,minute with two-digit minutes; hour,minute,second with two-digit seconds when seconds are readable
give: 1,04,52
